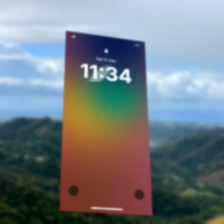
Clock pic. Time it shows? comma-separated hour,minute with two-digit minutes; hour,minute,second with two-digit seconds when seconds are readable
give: 11,34
